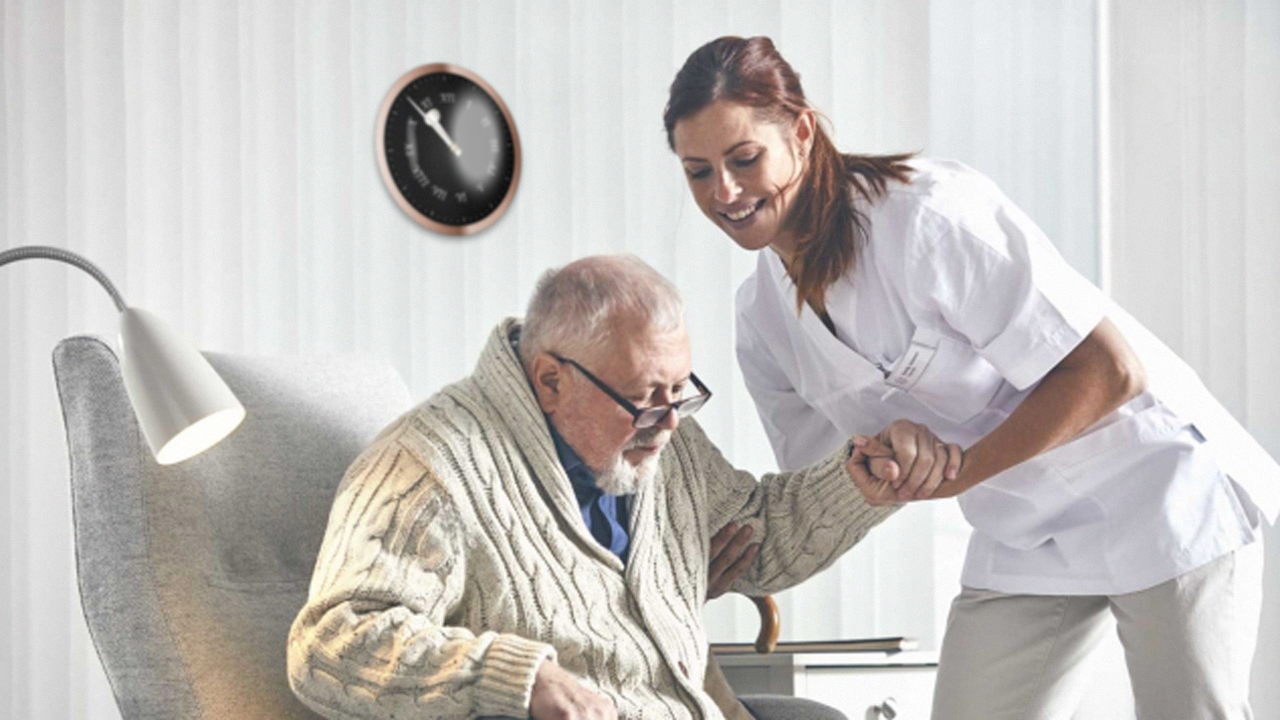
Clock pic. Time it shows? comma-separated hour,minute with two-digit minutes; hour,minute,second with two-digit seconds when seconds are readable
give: 10,53
